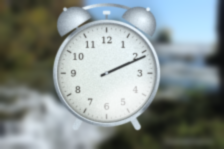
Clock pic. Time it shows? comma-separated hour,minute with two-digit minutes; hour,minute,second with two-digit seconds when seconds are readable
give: 2,11
